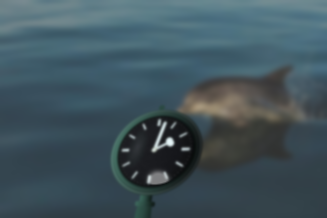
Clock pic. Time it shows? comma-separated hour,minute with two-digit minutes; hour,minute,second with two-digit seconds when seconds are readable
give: 2,02
